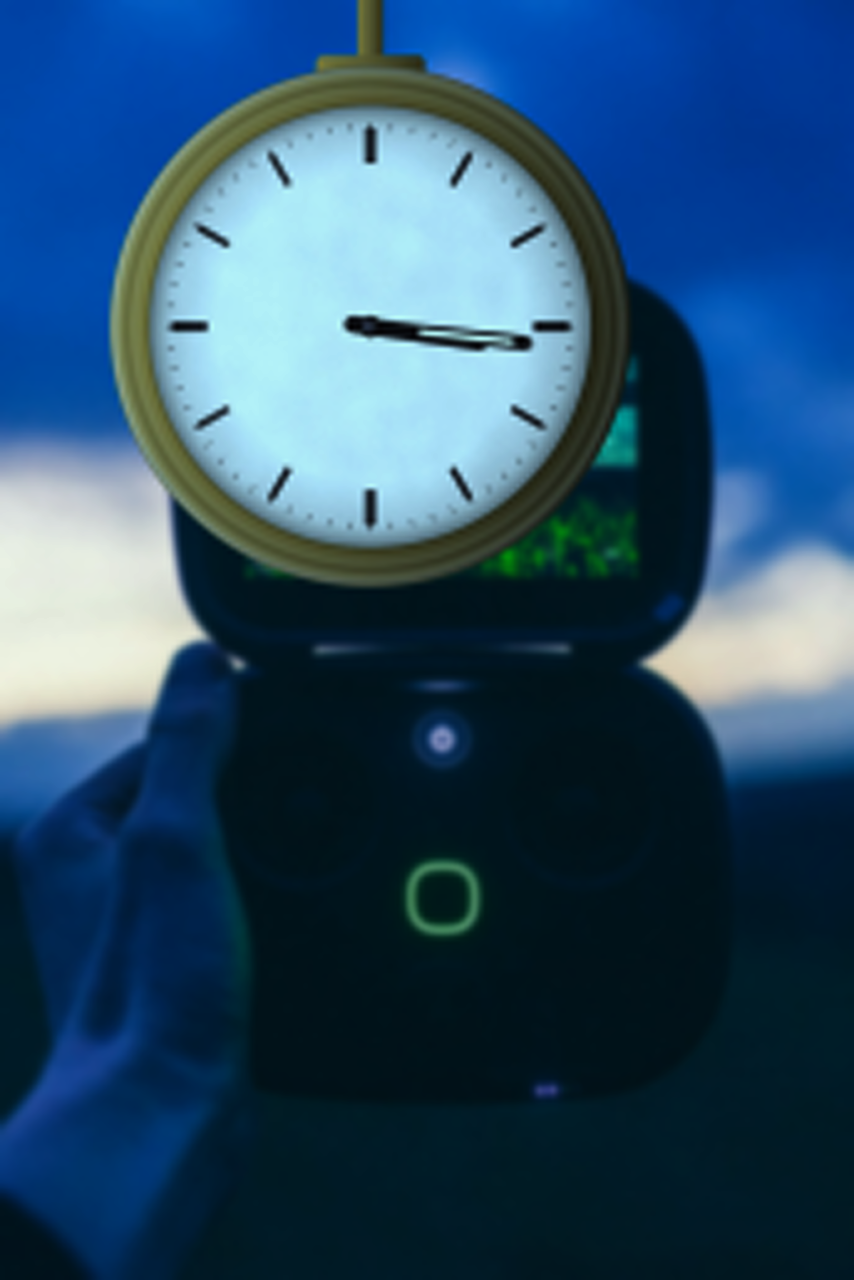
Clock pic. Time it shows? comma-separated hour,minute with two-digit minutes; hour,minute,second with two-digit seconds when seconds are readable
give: 3,16
